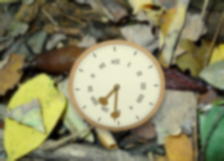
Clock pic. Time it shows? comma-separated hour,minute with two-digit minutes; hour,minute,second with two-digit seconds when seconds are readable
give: 7,31
